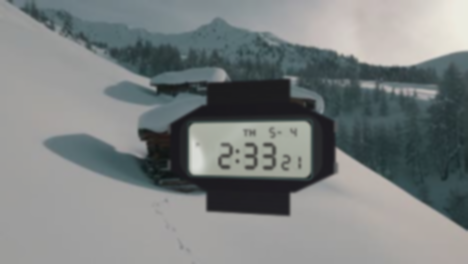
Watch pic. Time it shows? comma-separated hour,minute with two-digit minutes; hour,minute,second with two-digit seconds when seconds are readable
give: 2,33,21
